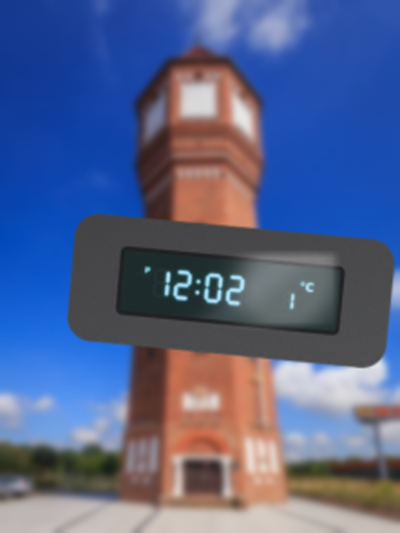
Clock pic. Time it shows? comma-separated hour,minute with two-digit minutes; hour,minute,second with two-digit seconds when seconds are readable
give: 12,02
